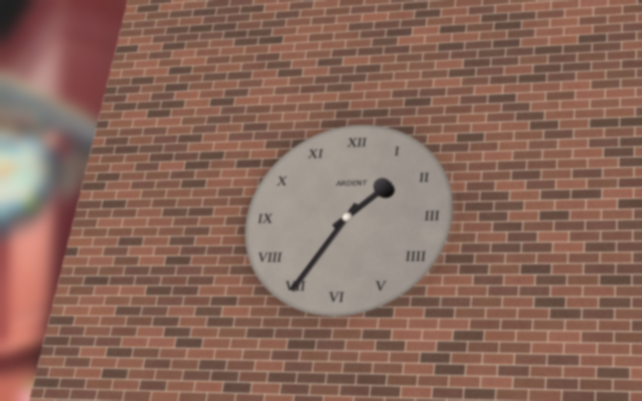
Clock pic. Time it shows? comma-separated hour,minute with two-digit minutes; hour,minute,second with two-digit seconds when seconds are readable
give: 1,35
